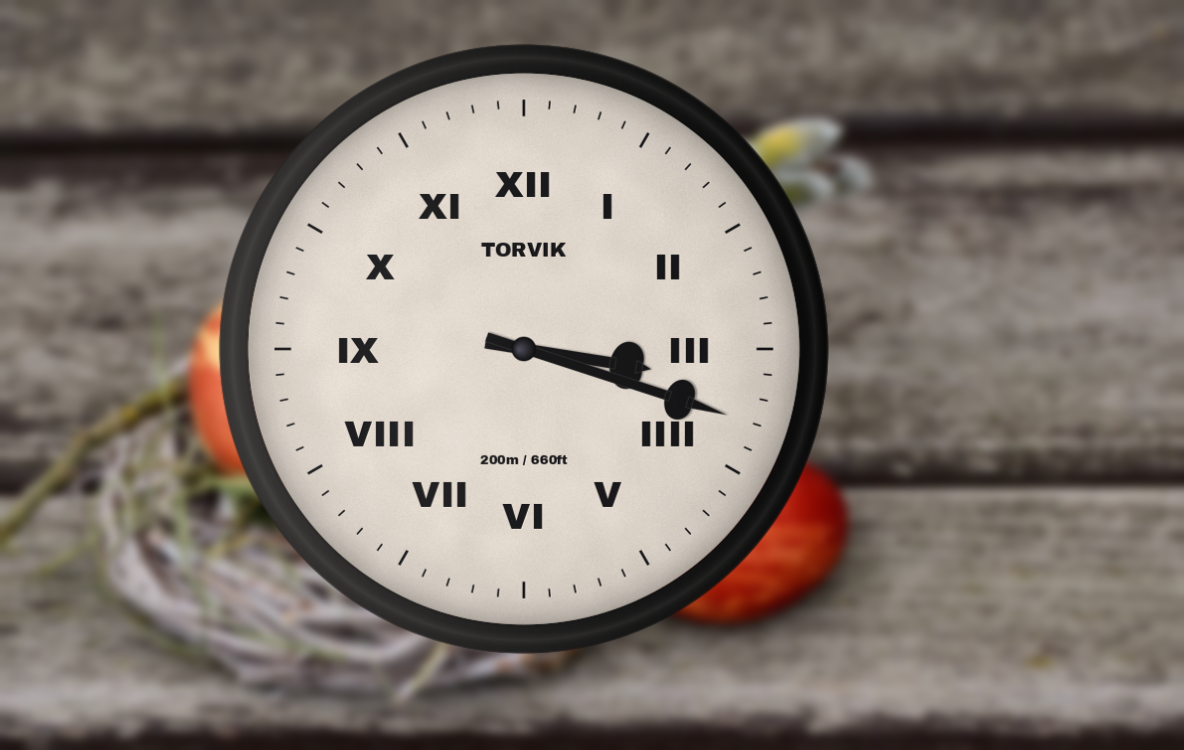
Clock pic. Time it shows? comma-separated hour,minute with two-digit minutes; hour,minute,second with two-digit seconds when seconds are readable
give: 3,18
